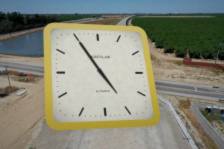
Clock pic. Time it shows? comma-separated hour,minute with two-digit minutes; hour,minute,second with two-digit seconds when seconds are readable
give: 4,55
